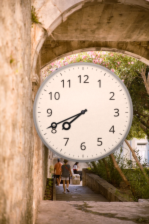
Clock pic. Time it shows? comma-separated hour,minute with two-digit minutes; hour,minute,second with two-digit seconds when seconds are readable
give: 7,41
